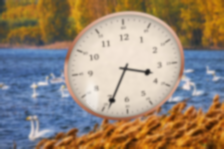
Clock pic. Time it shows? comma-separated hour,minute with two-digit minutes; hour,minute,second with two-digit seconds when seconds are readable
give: 3,34
